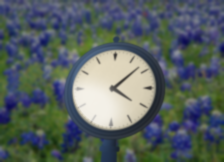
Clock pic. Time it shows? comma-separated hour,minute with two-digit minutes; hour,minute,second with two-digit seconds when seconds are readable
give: 4,08
